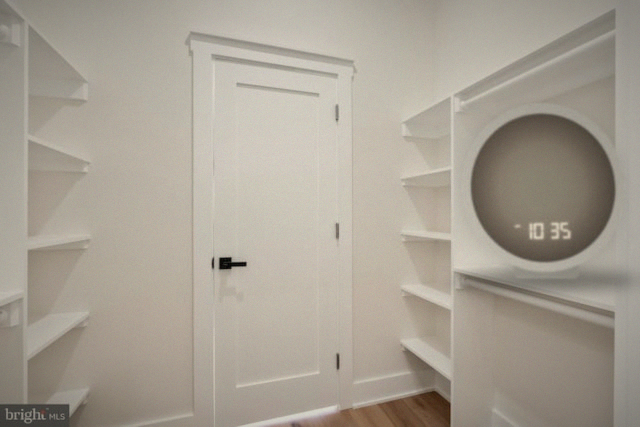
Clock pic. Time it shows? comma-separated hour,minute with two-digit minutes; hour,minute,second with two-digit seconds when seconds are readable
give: 10,35
